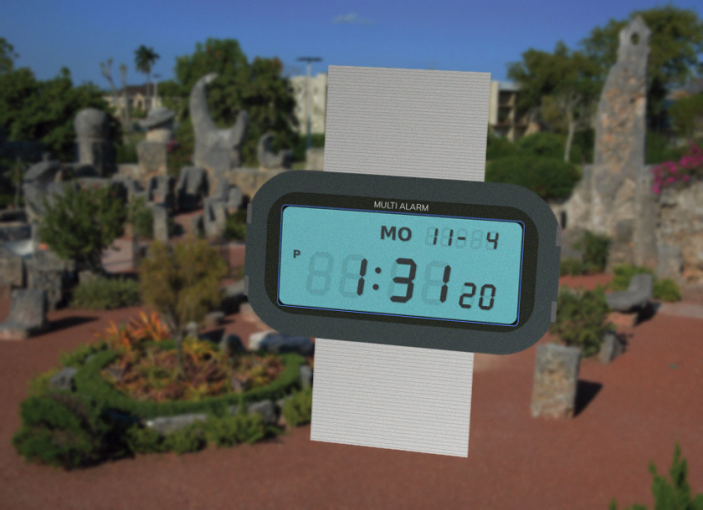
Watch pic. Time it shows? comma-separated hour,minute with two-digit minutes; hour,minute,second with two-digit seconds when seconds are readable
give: 1,31,20
